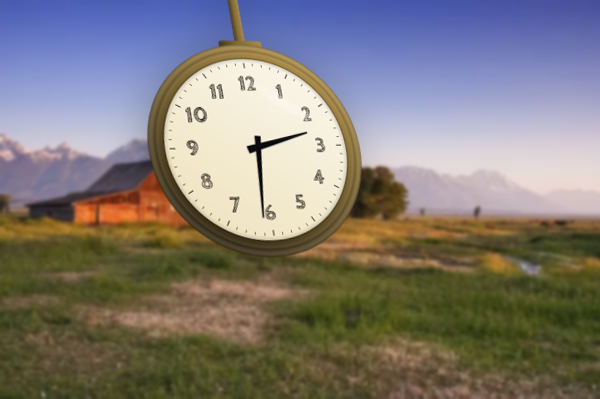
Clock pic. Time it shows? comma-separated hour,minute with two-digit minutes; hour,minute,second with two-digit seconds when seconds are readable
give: 2,31
